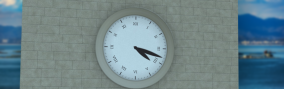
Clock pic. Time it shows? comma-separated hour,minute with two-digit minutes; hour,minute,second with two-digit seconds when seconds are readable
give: 4,18
